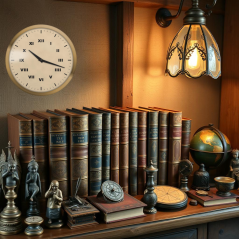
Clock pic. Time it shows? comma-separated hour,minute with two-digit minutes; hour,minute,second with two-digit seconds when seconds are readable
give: 10,18
